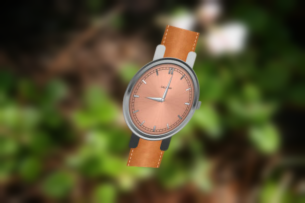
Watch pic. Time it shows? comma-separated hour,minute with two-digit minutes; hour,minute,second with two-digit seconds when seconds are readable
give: 9,01
